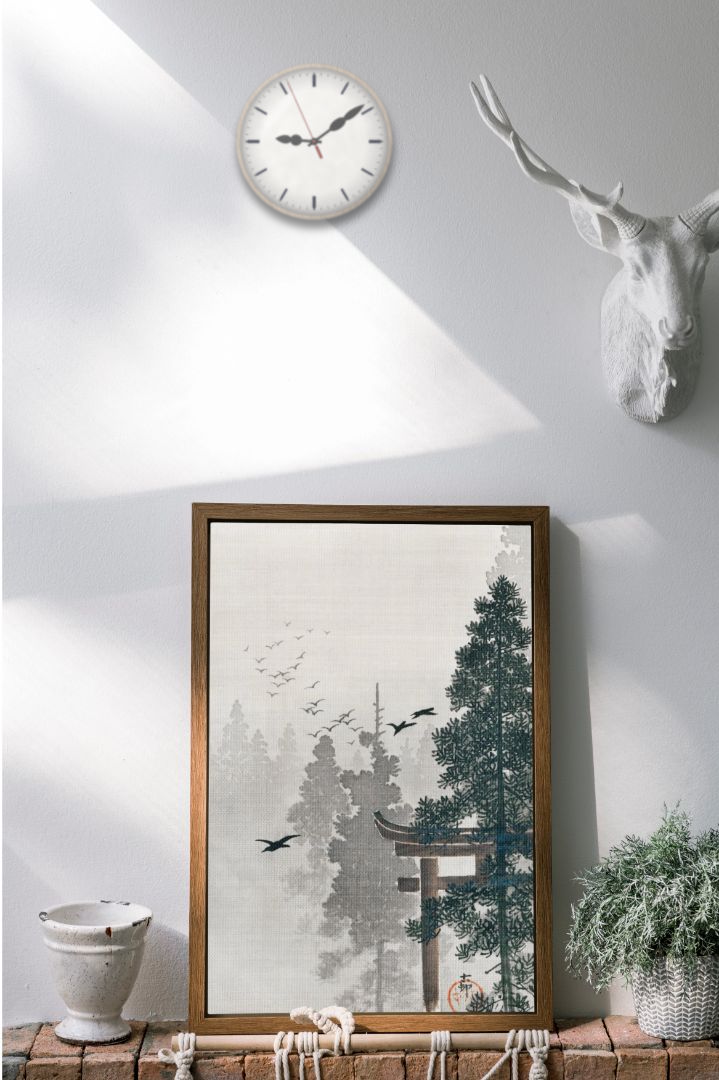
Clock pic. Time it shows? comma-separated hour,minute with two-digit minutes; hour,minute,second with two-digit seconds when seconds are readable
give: 9,08,56
